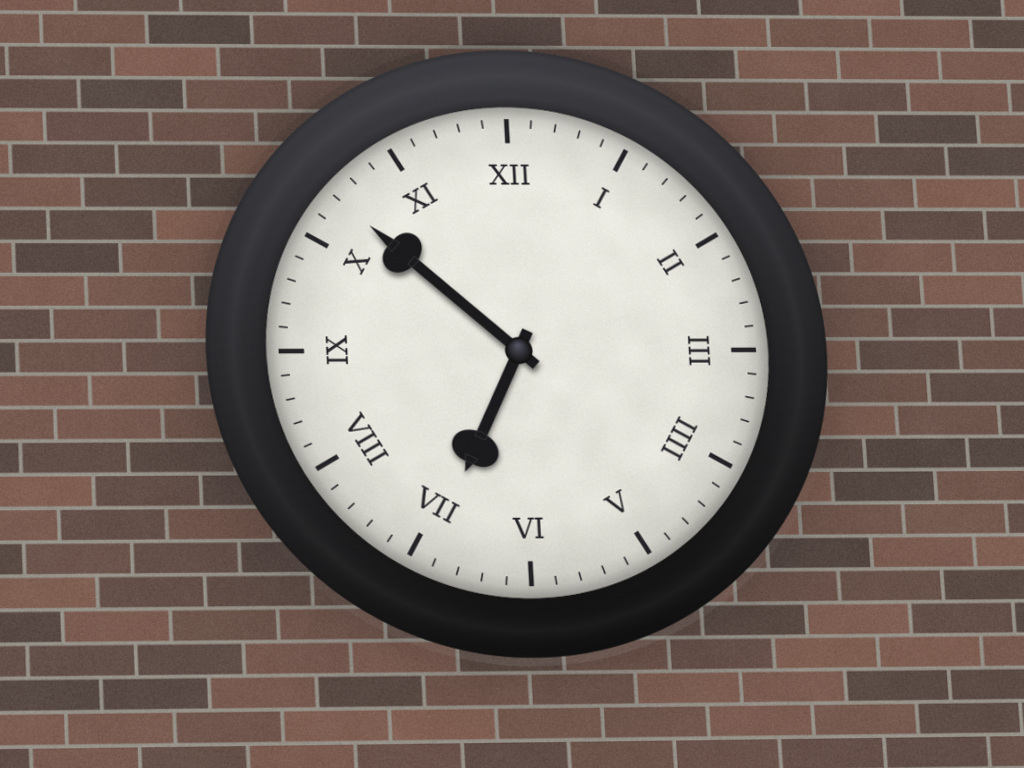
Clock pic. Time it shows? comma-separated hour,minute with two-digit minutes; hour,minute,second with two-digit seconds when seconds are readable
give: 6,52
